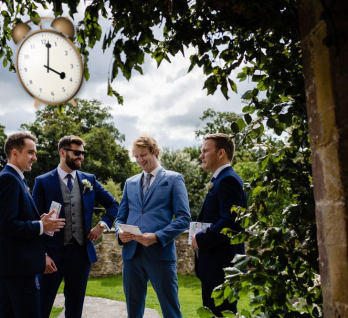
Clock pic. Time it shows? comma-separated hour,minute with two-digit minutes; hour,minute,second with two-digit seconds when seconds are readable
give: 4,02
